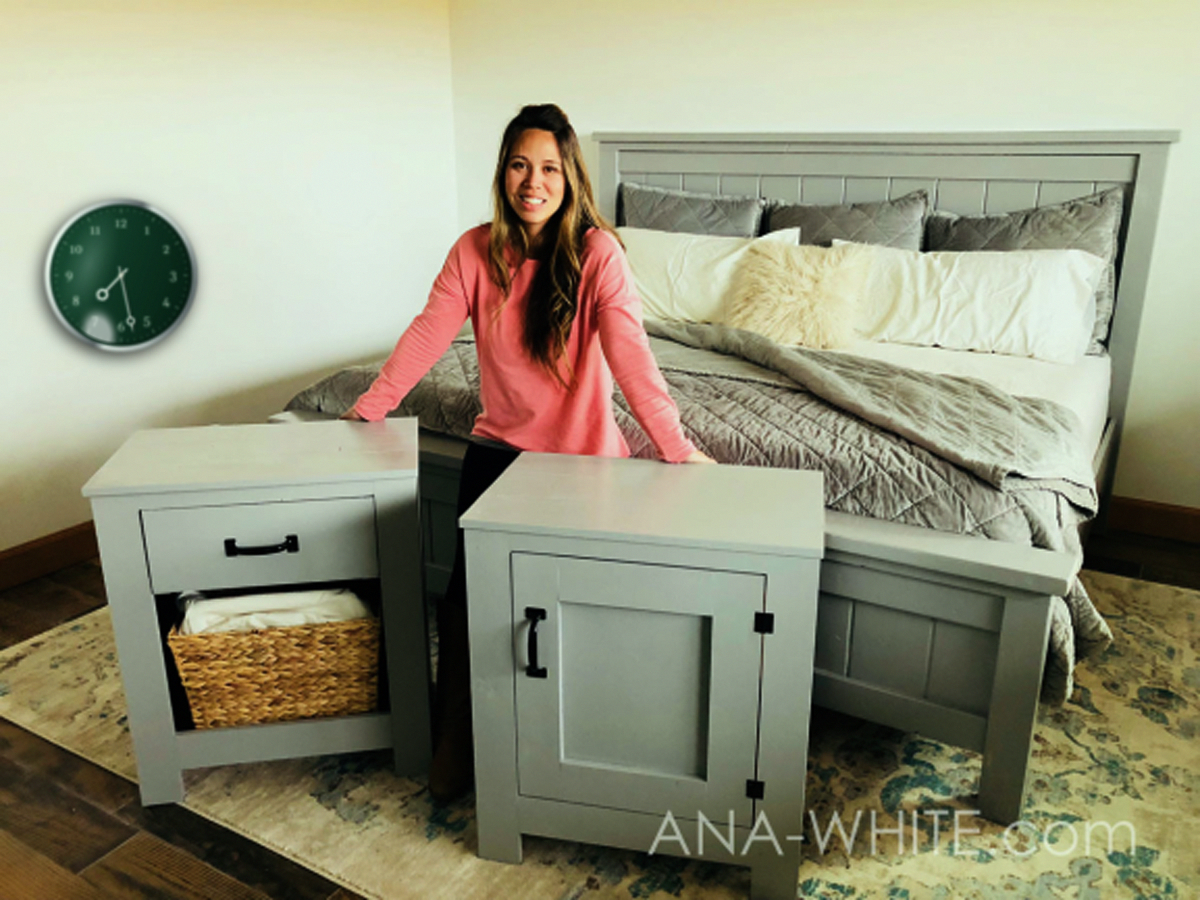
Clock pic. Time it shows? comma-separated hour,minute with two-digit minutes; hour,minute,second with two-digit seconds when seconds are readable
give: 7,28
